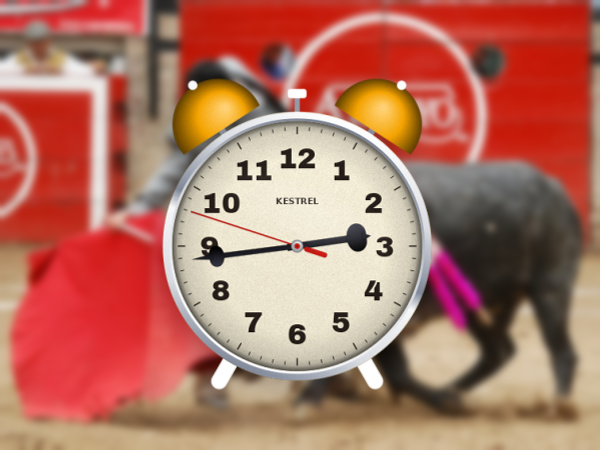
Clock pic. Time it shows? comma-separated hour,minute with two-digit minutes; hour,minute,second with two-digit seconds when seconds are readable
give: 2,43,48
